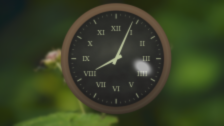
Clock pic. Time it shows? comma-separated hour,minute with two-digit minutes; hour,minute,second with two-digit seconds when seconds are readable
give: 8,04
